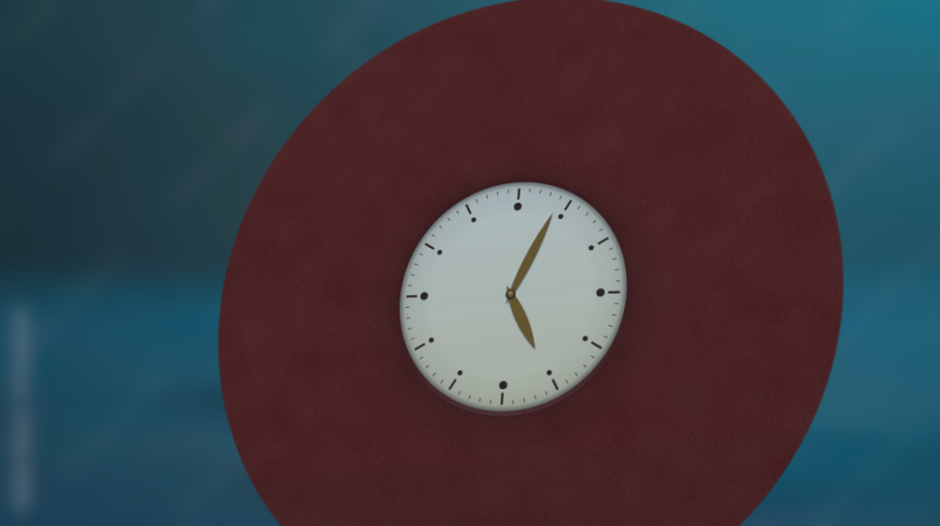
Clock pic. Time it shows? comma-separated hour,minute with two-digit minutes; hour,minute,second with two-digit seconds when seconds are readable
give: 5,04
